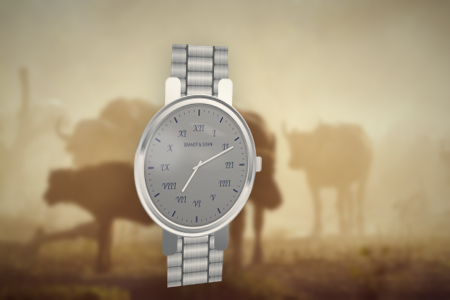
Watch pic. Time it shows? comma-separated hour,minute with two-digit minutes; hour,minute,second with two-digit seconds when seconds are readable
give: 7,11
